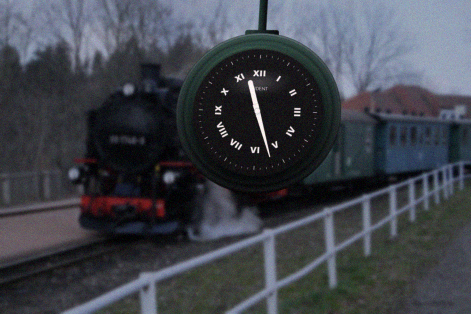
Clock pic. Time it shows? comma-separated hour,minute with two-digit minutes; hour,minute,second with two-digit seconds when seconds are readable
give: 11,27
